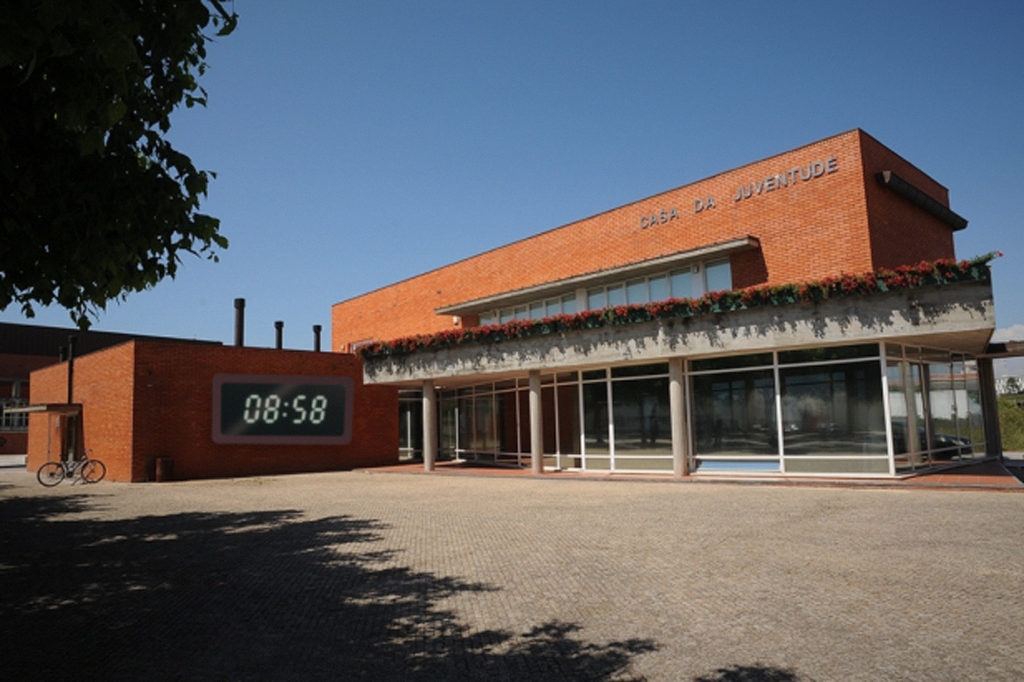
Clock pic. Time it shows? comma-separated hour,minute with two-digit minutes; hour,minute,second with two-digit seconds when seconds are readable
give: 8,58
